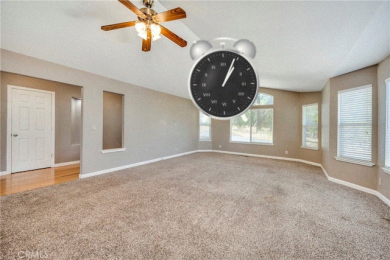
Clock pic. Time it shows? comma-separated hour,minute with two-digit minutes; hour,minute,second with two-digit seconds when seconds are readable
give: 1,04
